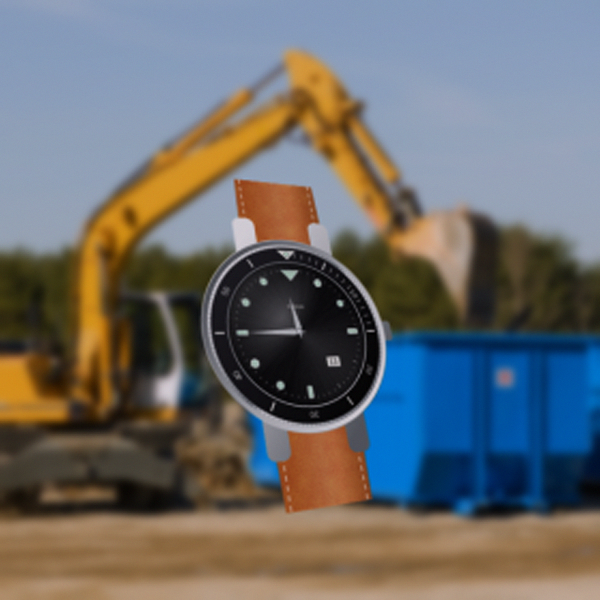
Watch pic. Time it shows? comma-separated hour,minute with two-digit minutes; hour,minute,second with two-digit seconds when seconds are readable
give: 11,45
